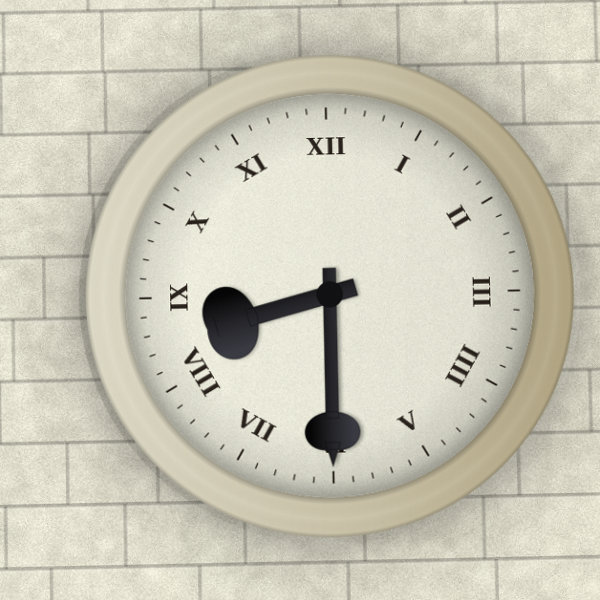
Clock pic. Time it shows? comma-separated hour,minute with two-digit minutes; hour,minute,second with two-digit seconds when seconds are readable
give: 8,30
